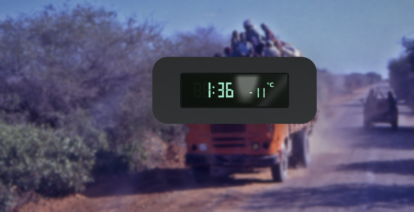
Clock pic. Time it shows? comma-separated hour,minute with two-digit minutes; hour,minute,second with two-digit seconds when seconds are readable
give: 1,36
